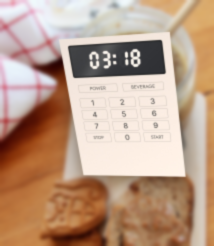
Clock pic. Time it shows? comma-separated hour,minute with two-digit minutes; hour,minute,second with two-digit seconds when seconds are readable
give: 3,18
